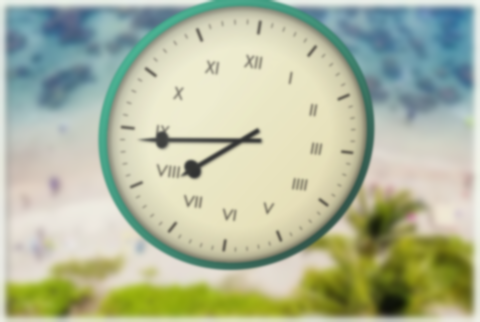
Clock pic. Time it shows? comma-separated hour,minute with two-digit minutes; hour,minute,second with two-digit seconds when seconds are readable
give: 7,44
